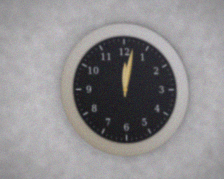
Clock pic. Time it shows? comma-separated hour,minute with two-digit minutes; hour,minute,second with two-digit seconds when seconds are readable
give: 12,02
